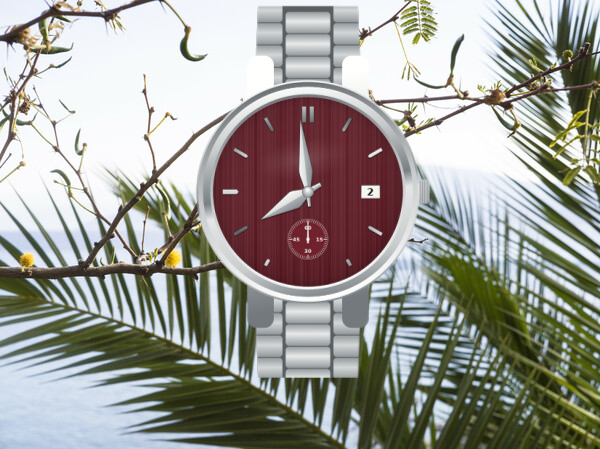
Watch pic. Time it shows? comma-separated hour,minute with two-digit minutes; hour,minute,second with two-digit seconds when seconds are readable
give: 7,59
